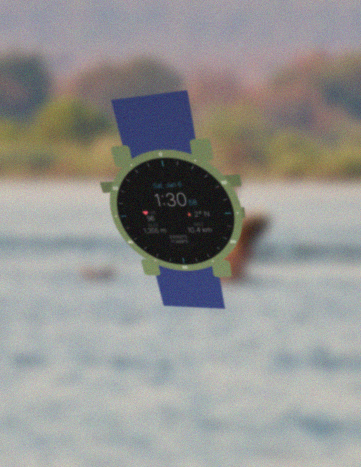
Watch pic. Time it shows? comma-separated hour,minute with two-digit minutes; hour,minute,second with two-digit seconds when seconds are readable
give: 1,30
